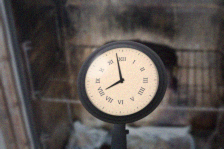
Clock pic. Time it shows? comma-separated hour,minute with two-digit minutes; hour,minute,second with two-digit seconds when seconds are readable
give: 7,58
